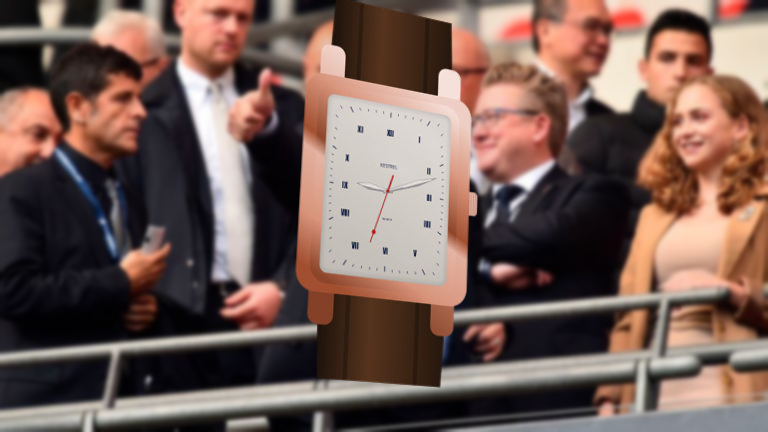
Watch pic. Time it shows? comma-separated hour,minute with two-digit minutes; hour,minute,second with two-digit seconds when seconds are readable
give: 9,11,33
